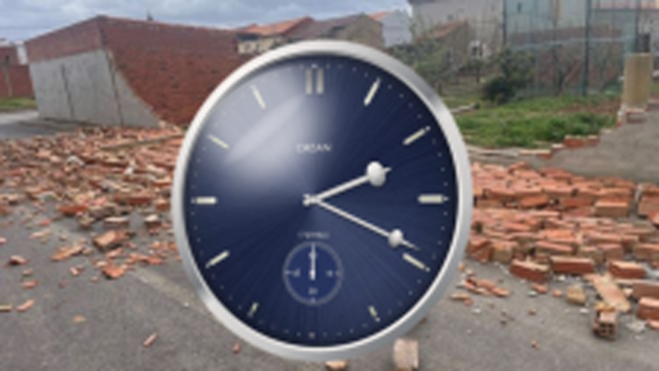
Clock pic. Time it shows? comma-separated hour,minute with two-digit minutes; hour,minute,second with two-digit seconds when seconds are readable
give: 2,19
